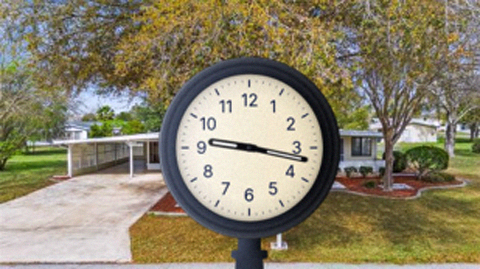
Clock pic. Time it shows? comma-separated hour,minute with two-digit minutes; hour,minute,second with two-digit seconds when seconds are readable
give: 9,17
